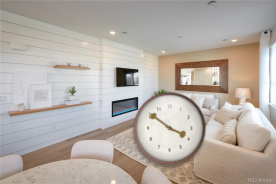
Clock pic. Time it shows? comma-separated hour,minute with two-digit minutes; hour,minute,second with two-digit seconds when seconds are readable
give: 3,51
